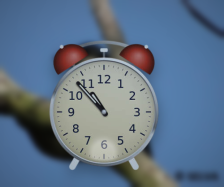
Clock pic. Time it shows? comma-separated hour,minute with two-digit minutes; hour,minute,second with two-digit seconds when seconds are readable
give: 10,53
